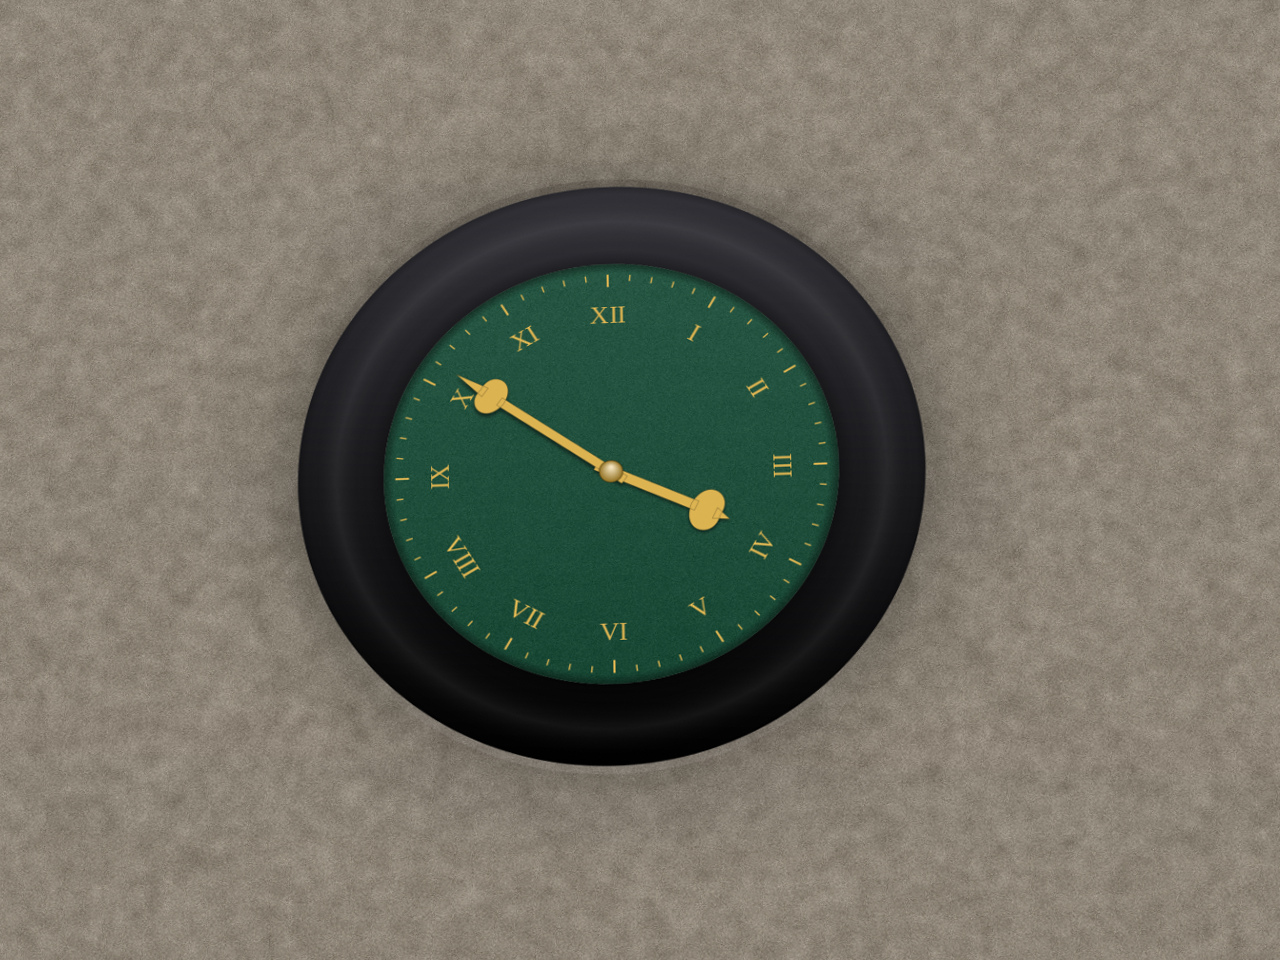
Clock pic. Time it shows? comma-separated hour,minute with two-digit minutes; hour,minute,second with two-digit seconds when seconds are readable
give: 3,51
